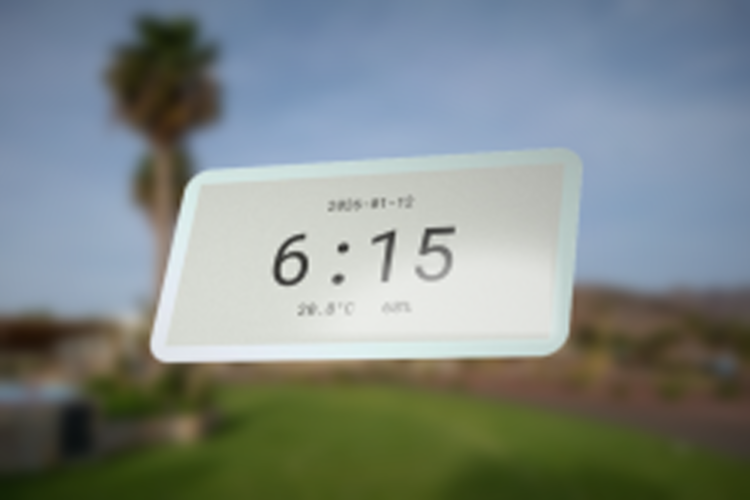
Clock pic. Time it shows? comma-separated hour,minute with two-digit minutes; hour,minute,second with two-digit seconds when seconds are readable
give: 6,15
